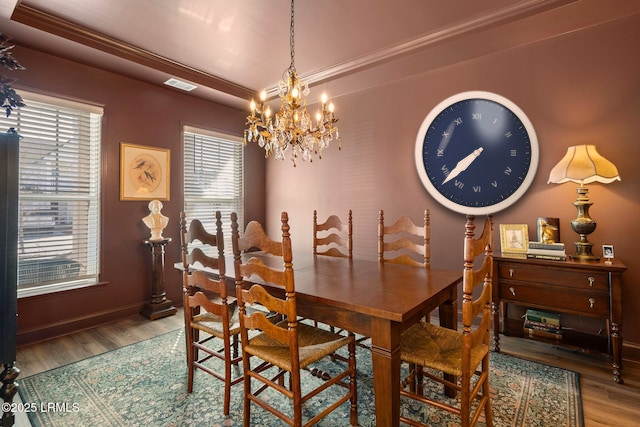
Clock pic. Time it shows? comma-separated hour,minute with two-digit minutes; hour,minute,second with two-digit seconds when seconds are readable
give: 7,38
